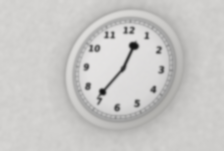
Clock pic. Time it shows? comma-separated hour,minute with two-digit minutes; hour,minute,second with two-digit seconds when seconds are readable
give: 12,36
